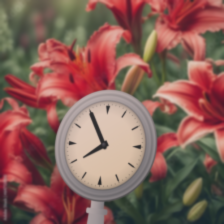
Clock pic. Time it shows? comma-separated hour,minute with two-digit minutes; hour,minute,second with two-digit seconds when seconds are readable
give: 7,55
